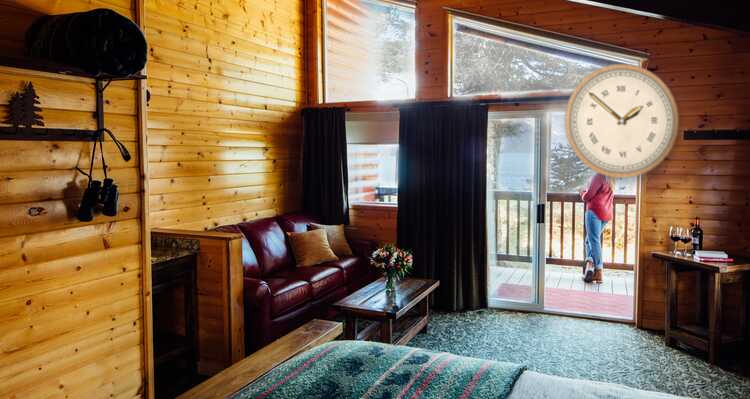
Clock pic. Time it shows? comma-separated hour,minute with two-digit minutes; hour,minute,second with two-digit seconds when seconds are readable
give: 1,52
